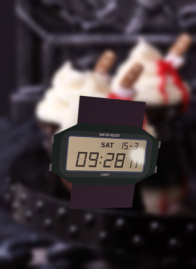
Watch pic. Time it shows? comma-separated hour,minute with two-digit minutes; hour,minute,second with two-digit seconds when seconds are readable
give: 9,28,11
